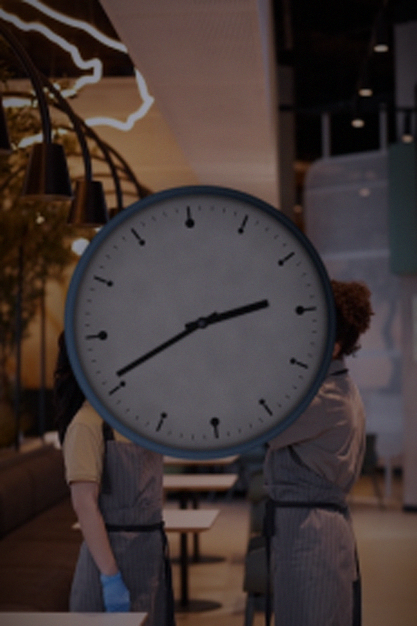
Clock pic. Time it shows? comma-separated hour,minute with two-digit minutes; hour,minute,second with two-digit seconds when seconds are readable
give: 2,41
